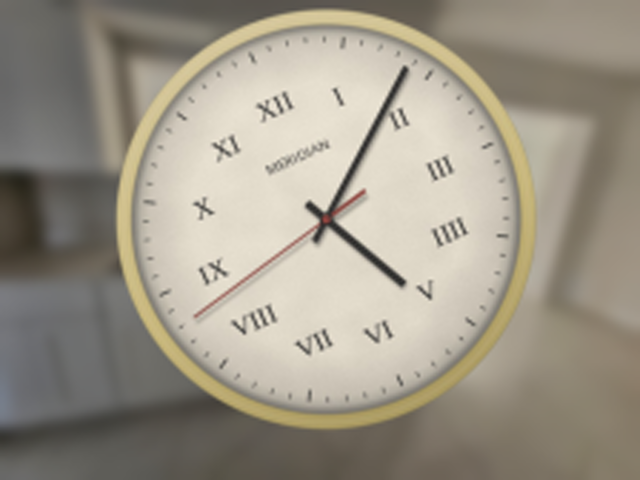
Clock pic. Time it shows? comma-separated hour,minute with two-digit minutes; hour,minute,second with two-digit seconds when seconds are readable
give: 5,08,43
